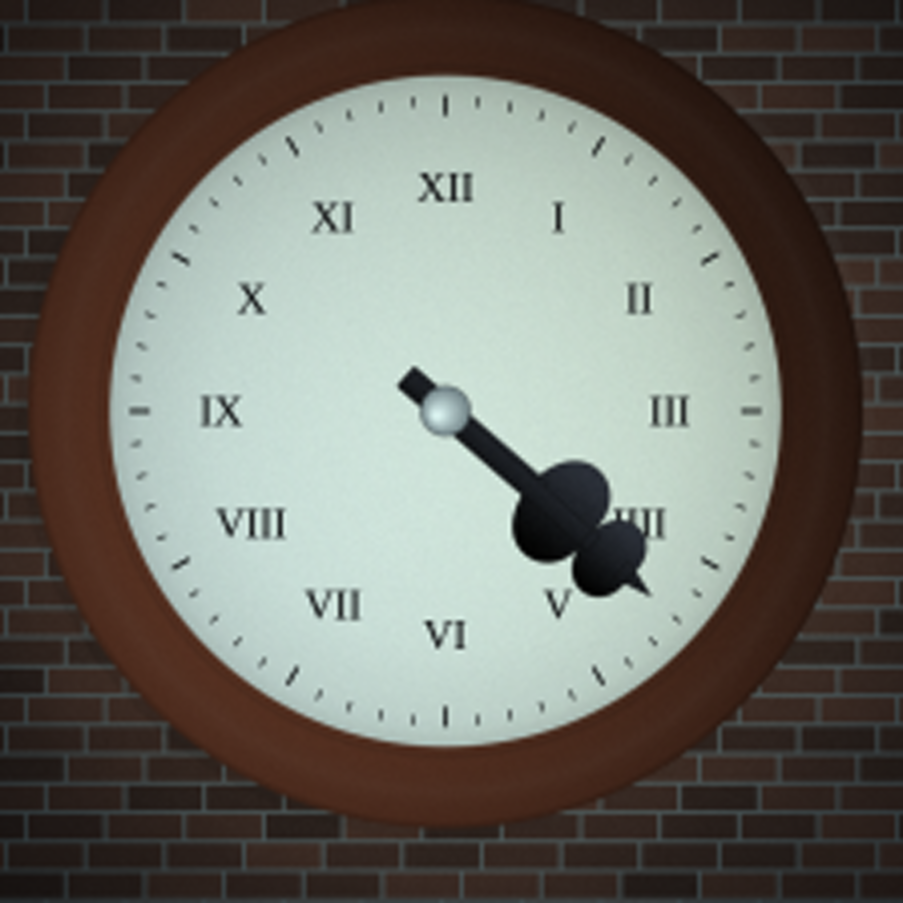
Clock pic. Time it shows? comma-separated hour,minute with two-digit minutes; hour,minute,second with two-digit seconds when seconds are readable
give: 4,22
